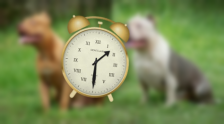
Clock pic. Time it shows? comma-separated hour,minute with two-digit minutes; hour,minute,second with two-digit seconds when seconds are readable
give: 1,30
